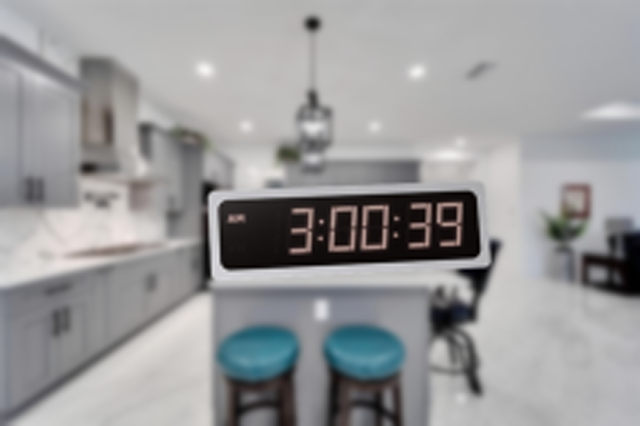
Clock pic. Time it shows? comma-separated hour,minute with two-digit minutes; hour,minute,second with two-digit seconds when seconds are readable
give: 3,00,39
